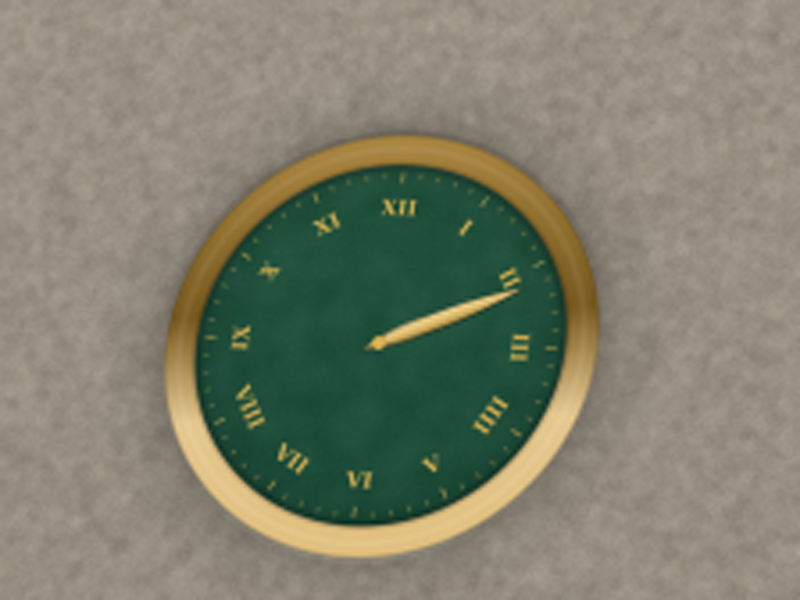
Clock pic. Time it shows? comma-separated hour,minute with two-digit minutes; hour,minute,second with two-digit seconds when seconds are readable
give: 2,11
